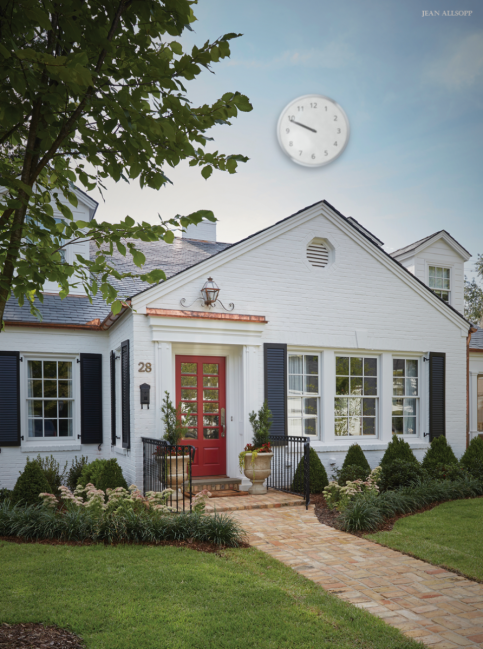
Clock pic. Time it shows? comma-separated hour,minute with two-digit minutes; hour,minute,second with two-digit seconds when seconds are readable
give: 9,49
